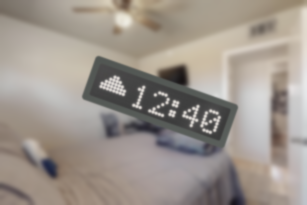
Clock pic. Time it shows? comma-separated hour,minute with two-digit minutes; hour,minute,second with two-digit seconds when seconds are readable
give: 12,40
